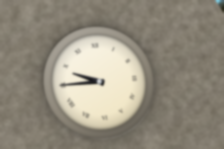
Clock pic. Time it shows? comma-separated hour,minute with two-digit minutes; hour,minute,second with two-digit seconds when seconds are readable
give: 9,45
